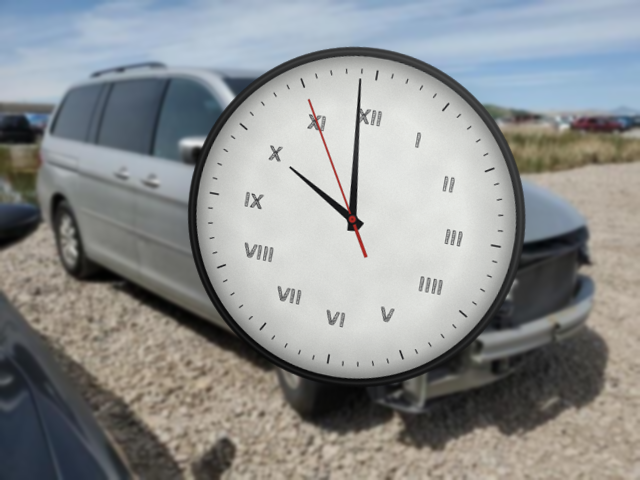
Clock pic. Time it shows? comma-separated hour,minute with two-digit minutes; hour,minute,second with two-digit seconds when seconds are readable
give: 9,58,55
